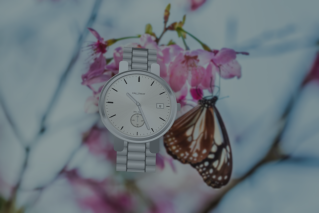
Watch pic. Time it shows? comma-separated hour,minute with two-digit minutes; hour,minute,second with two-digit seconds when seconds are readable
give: 10,26
